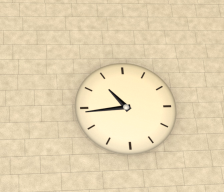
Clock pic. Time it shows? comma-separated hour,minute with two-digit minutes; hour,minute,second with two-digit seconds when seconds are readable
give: 10,44
